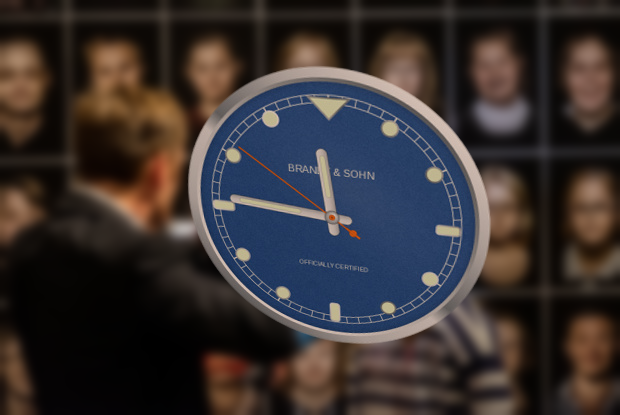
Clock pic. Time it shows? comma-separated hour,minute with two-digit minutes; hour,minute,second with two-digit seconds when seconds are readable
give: 11,45,51
